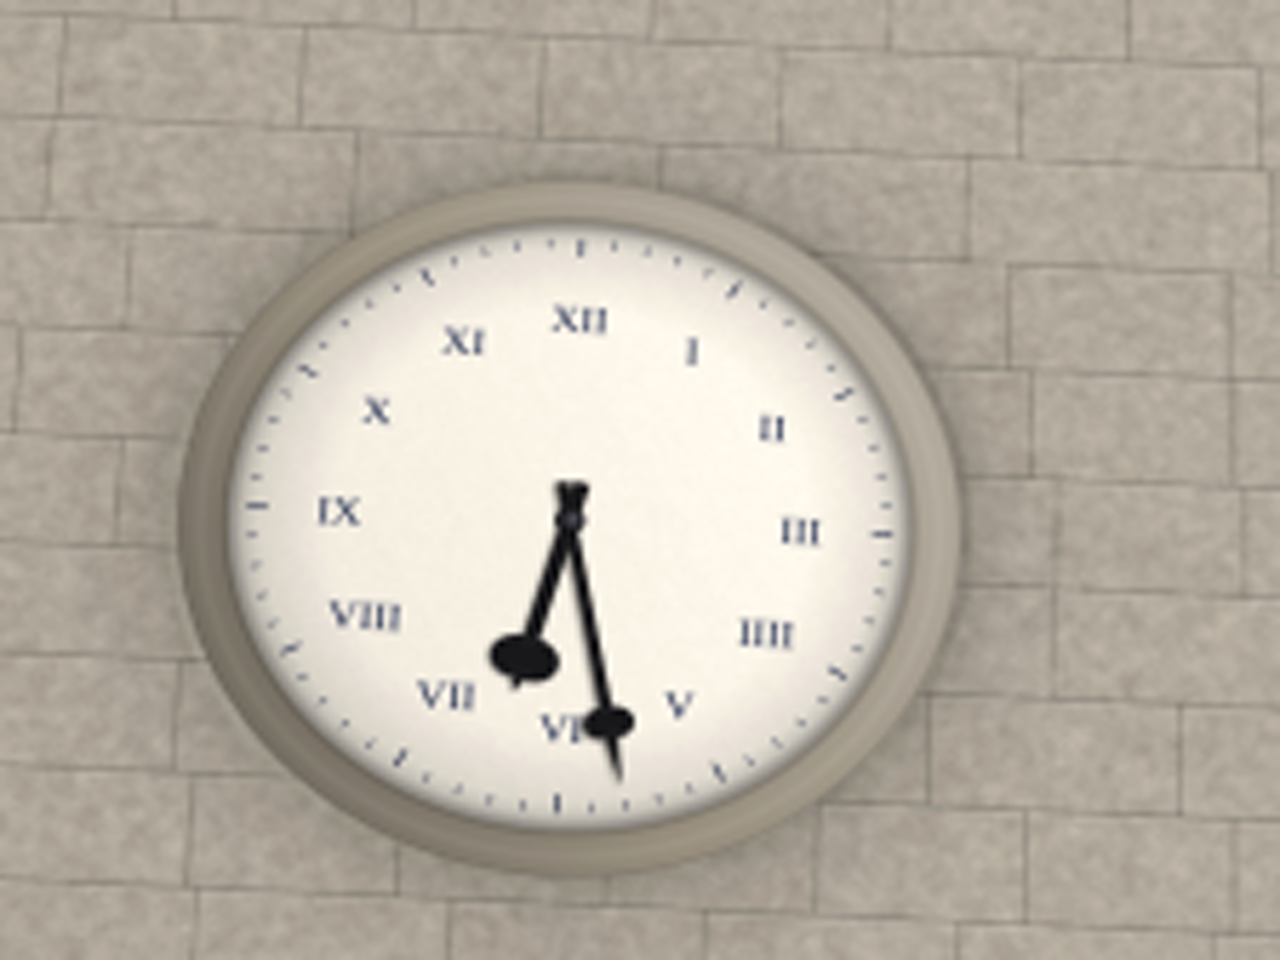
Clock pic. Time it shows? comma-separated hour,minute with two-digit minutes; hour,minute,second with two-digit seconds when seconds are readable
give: 6,28
